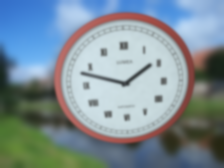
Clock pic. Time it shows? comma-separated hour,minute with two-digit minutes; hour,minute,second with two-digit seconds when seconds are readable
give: 1,48
